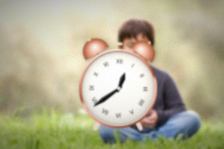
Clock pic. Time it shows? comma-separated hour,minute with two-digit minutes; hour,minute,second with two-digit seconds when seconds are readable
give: 12,39
